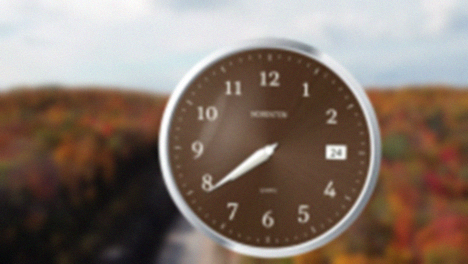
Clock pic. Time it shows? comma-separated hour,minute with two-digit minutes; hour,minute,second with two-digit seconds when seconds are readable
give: 7,39
